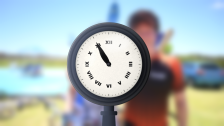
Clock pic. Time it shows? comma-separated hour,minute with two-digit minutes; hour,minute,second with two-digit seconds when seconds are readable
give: 10,55
